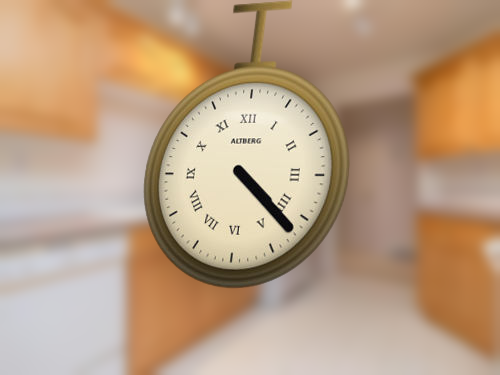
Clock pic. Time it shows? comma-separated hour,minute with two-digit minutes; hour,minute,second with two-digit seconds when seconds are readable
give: 4,22
